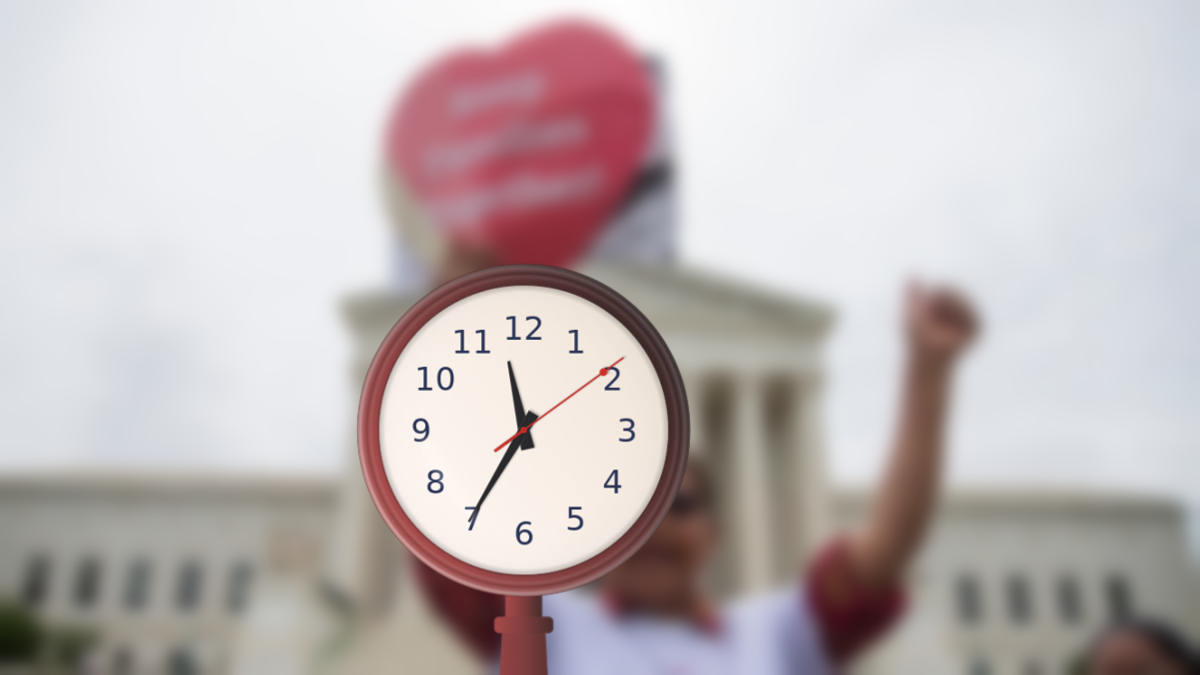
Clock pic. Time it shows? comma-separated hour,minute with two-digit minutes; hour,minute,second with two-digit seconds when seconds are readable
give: 11,35,09
